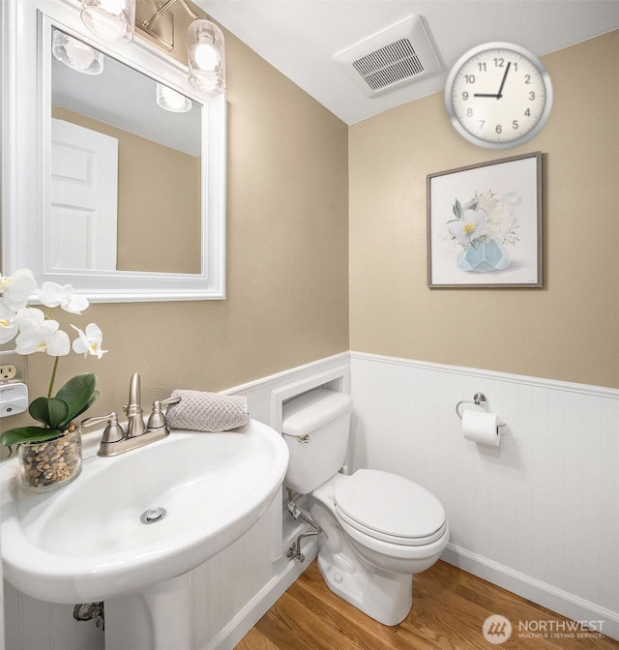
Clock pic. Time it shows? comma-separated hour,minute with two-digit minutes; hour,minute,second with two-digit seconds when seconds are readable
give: 9,03
